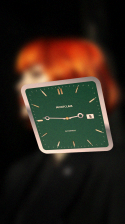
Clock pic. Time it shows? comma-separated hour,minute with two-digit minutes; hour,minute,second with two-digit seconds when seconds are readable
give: 2,46
